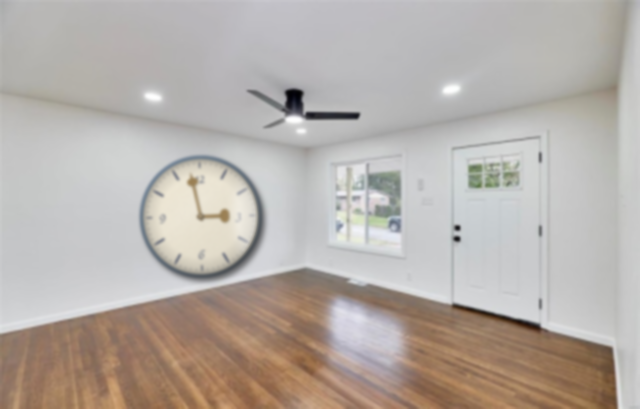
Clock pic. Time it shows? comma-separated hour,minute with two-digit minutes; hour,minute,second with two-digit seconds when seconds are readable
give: 2,58
